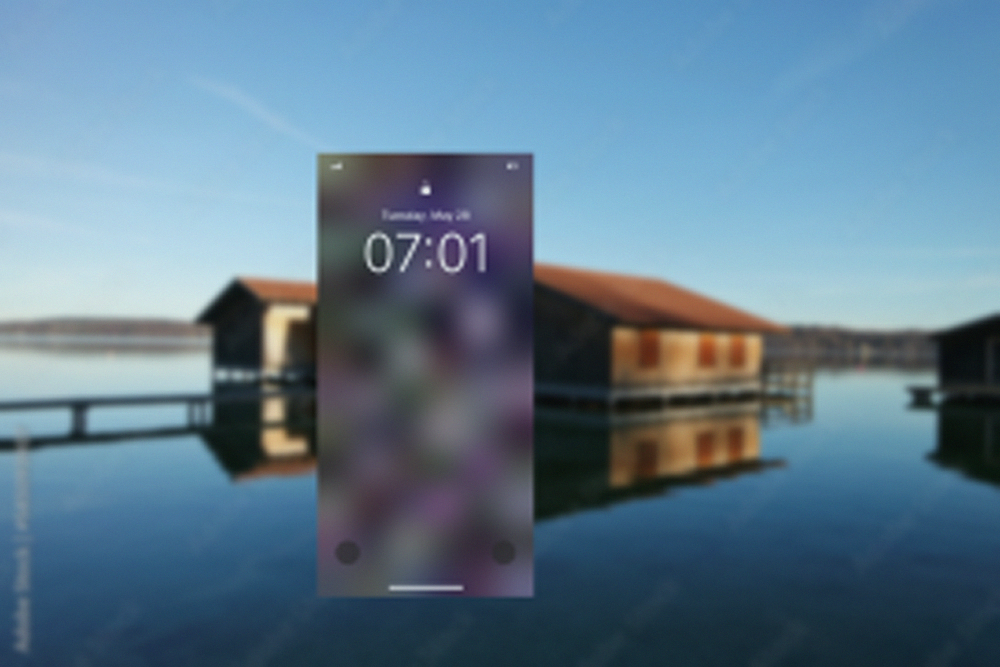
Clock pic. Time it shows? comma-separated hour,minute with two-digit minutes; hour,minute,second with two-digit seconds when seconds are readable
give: 7,01
